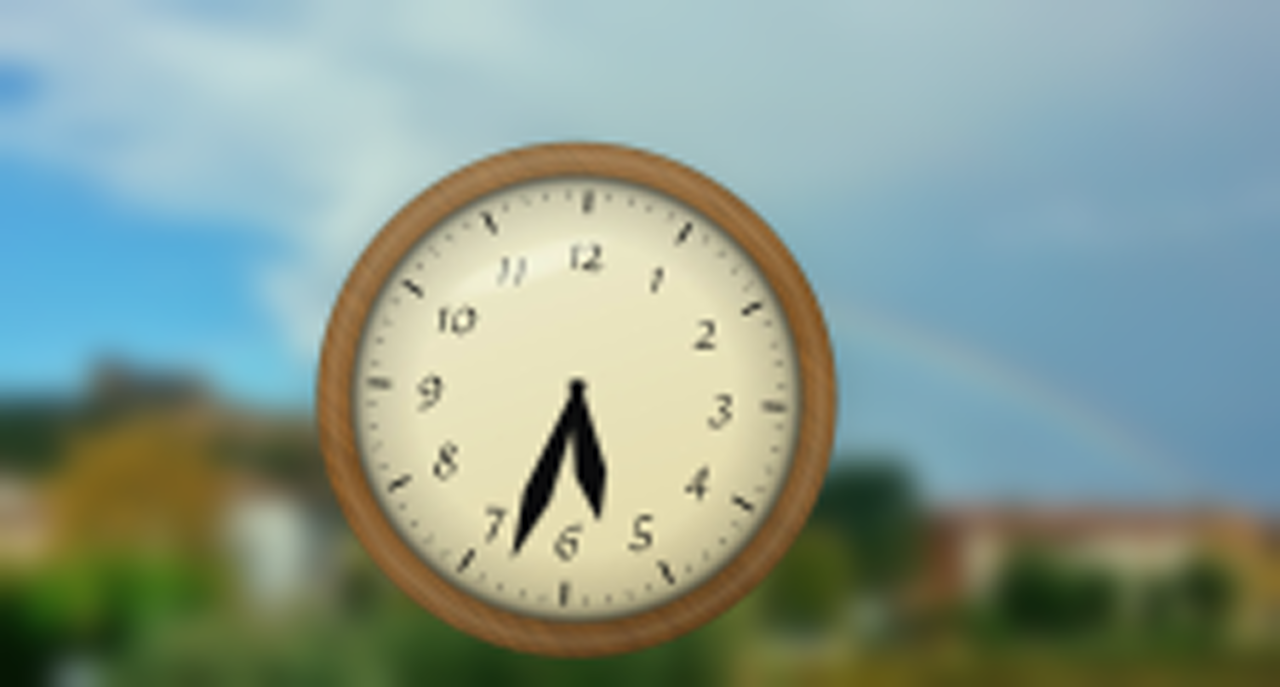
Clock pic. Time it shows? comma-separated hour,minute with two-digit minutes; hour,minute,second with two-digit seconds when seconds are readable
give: 5,33
